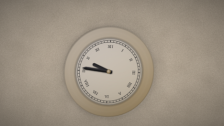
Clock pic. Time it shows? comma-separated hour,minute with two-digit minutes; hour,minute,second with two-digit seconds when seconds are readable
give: 9,46
